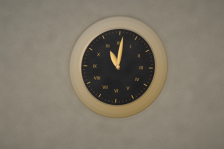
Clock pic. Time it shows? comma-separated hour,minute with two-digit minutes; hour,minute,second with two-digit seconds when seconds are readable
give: 11,01
